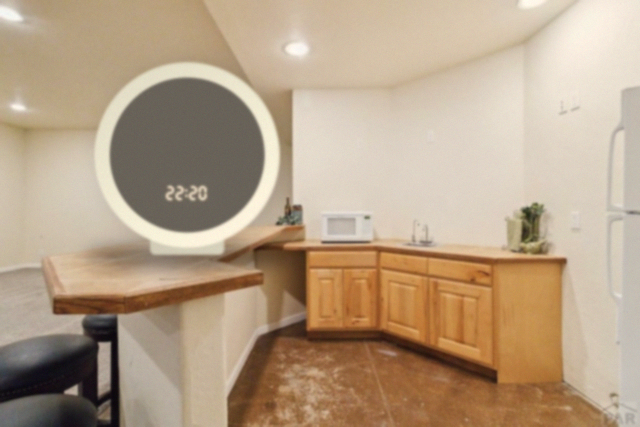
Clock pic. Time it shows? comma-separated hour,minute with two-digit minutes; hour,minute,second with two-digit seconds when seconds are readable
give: 22,20
